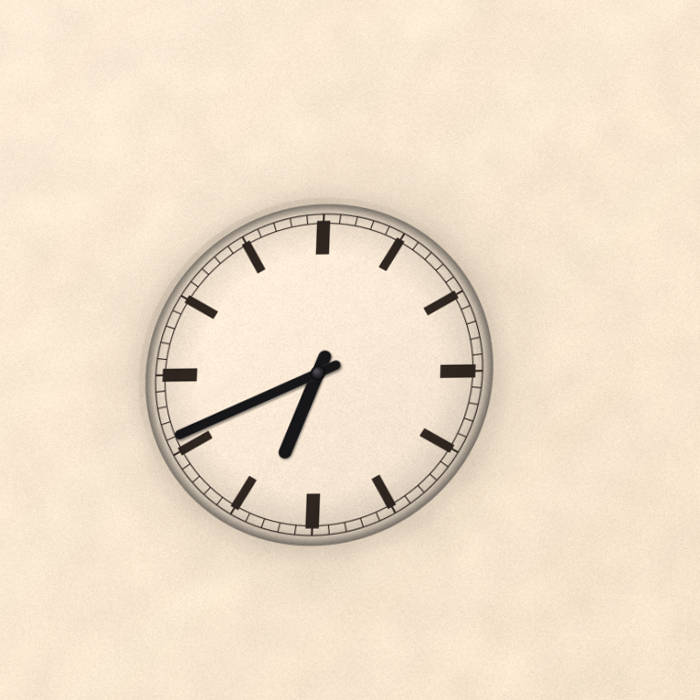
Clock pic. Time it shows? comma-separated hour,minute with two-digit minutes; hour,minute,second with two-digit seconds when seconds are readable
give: 6,41
